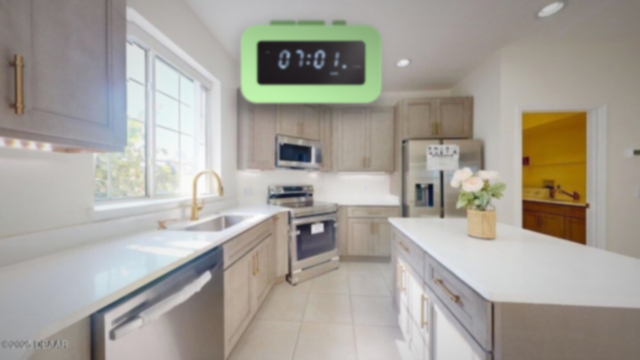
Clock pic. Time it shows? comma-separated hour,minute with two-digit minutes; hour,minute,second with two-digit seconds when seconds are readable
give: 7,01
